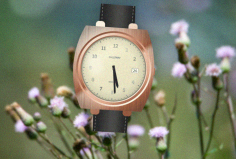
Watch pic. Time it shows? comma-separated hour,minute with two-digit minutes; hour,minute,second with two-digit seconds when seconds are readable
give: 5,29
